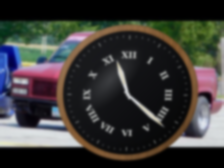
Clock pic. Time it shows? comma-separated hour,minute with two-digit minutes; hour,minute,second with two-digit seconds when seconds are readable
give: 11,22
